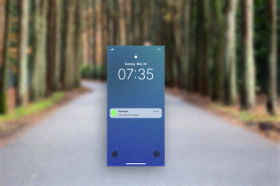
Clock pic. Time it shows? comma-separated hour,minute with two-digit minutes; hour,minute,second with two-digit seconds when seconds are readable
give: 7,35
